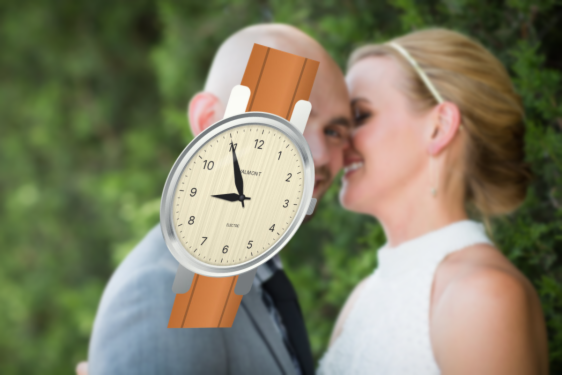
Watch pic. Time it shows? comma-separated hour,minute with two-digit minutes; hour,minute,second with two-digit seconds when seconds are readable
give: 8,55
